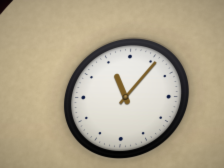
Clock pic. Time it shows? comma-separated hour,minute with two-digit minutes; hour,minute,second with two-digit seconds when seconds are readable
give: 11,06
